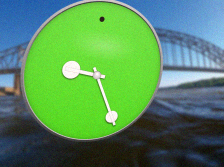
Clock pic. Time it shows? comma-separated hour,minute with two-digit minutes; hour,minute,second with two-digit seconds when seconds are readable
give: 9,26
